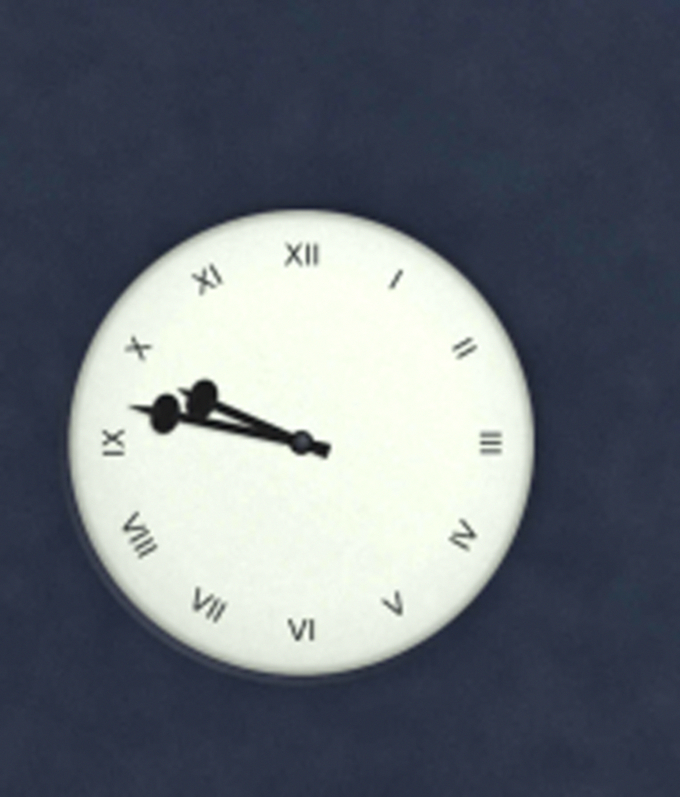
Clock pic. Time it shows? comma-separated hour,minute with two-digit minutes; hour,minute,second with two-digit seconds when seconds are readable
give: 9,47
